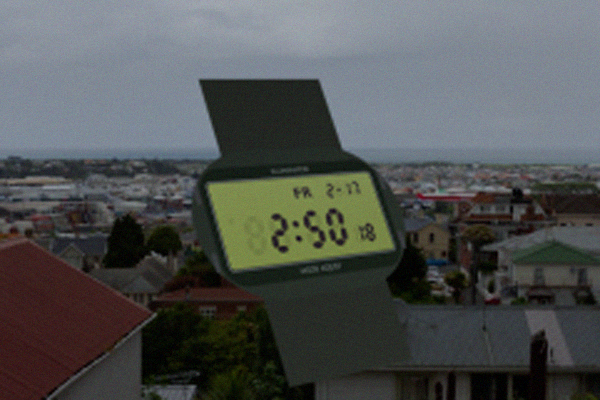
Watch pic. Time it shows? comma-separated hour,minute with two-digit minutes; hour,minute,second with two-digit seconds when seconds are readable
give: 2,50,18
